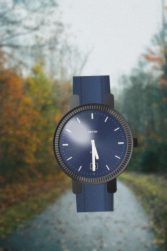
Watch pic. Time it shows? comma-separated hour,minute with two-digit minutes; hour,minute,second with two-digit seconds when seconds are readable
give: 5,30
